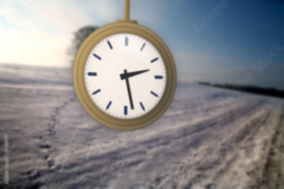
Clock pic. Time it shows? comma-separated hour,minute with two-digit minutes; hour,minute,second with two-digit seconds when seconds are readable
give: 2,28
